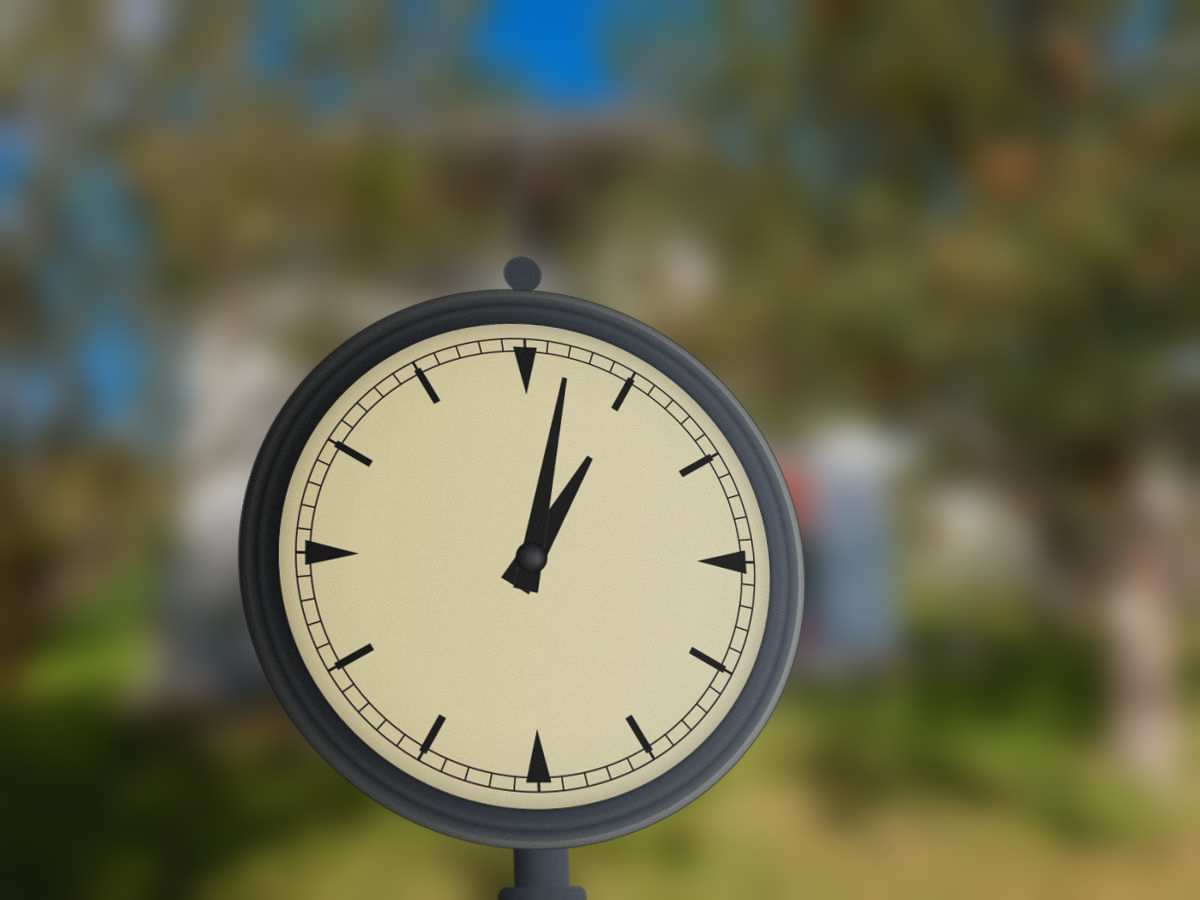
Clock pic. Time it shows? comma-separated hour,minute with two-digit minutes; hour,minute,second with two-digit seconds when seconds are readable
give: 1,02
